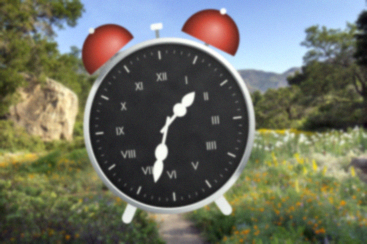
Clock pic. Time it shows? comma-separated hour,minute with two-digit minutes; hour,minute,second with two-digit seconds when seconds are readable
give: 1,33
